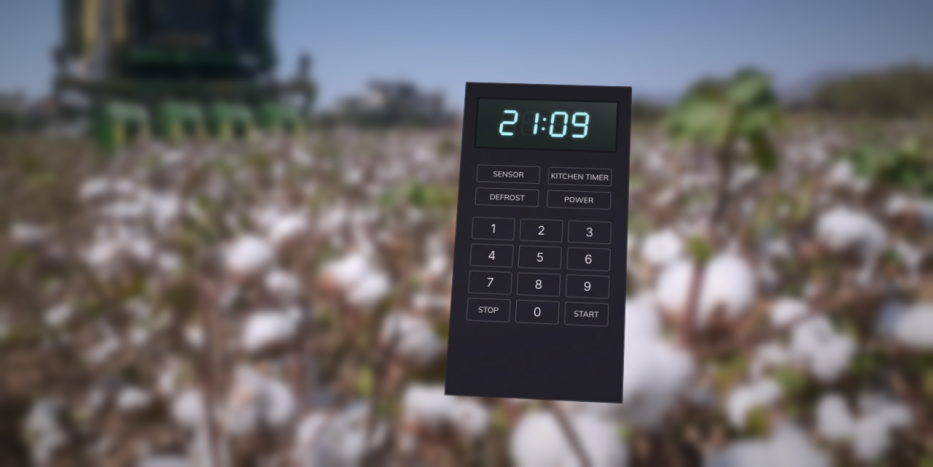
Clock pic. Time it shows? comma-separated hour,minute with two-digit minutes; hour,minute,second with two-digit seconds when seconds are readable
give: 21,09
